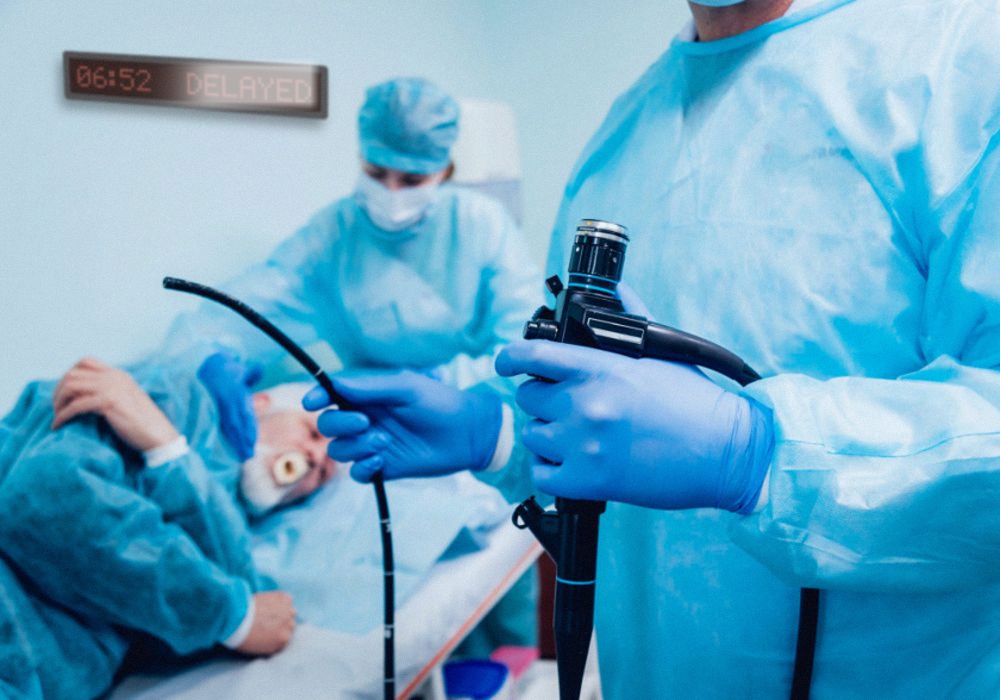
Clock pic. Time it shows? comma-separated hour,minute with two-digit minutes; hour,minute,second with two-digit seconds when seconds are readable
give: 6,52
